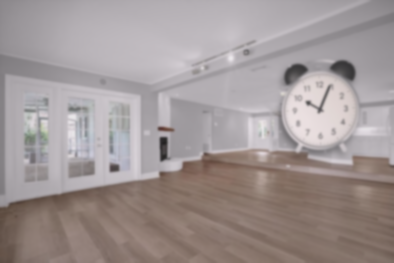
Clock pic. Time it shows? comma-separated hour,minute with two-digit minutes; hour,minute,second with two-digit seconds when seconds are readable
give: 10,04
